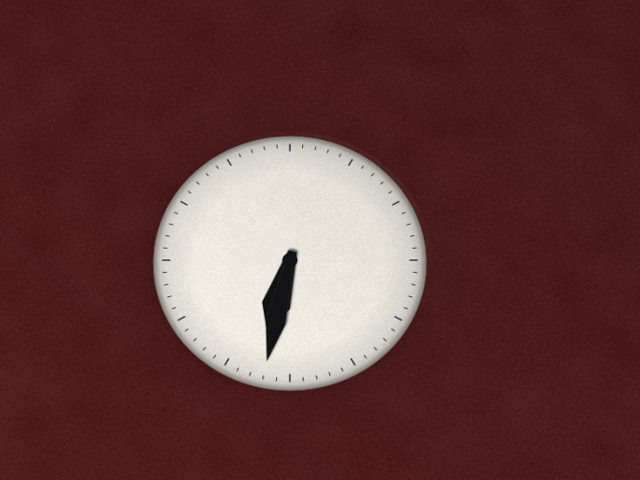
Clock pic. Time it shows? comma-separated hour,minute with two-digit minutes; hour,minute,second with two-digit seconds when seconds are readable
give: 6,32
